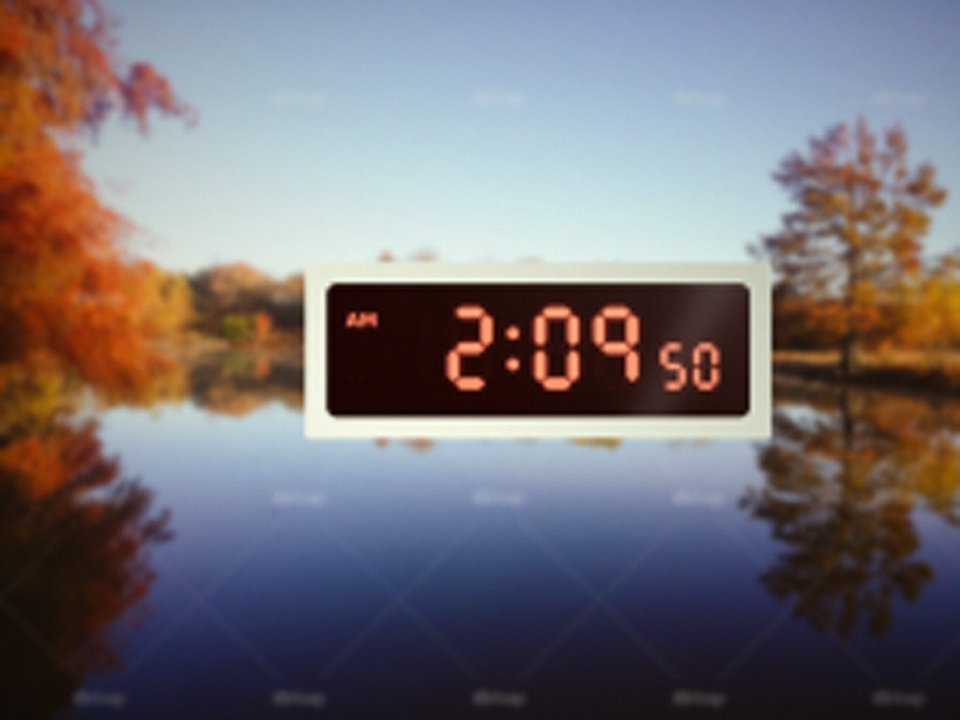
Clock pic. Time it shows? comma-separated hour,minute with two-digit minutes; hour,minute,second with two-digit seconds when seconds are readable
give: 2,09,50
